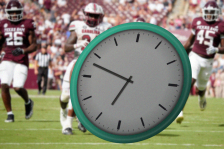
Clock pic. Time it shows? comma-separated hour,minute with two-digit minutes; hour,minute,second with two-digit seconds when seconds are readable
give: 6,48
